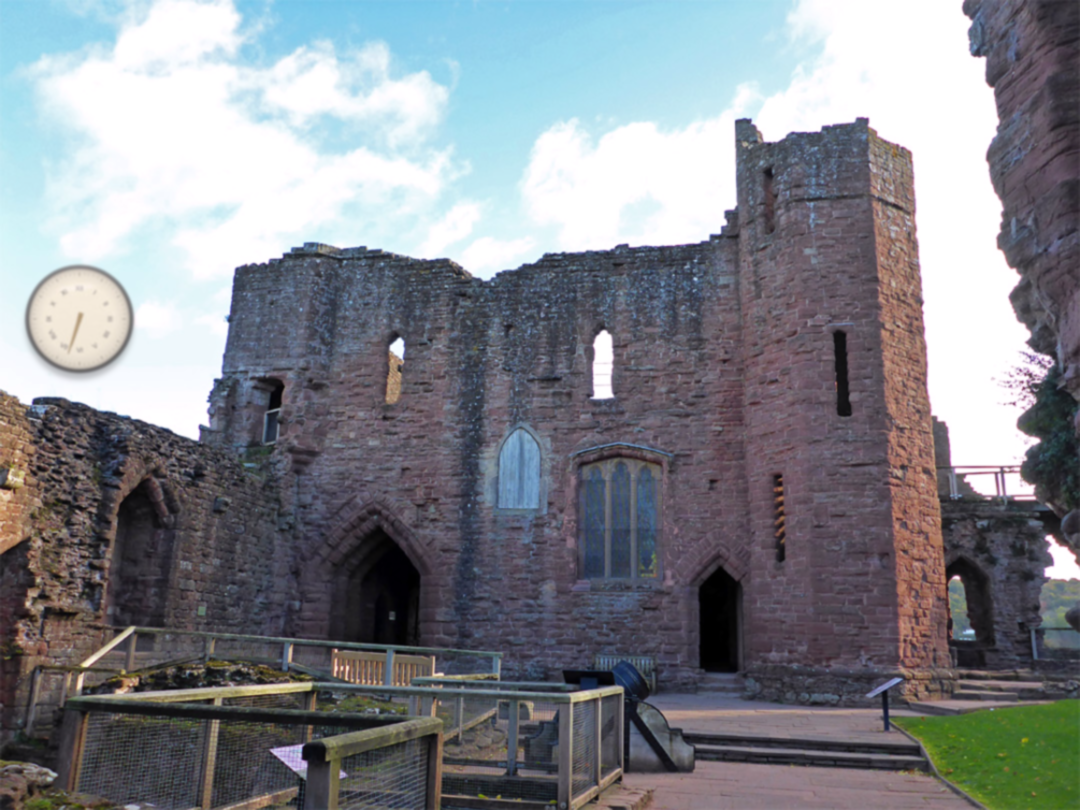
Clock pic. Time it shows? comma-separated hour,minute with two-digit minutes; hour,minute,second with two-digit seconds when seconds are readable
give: 6,33
